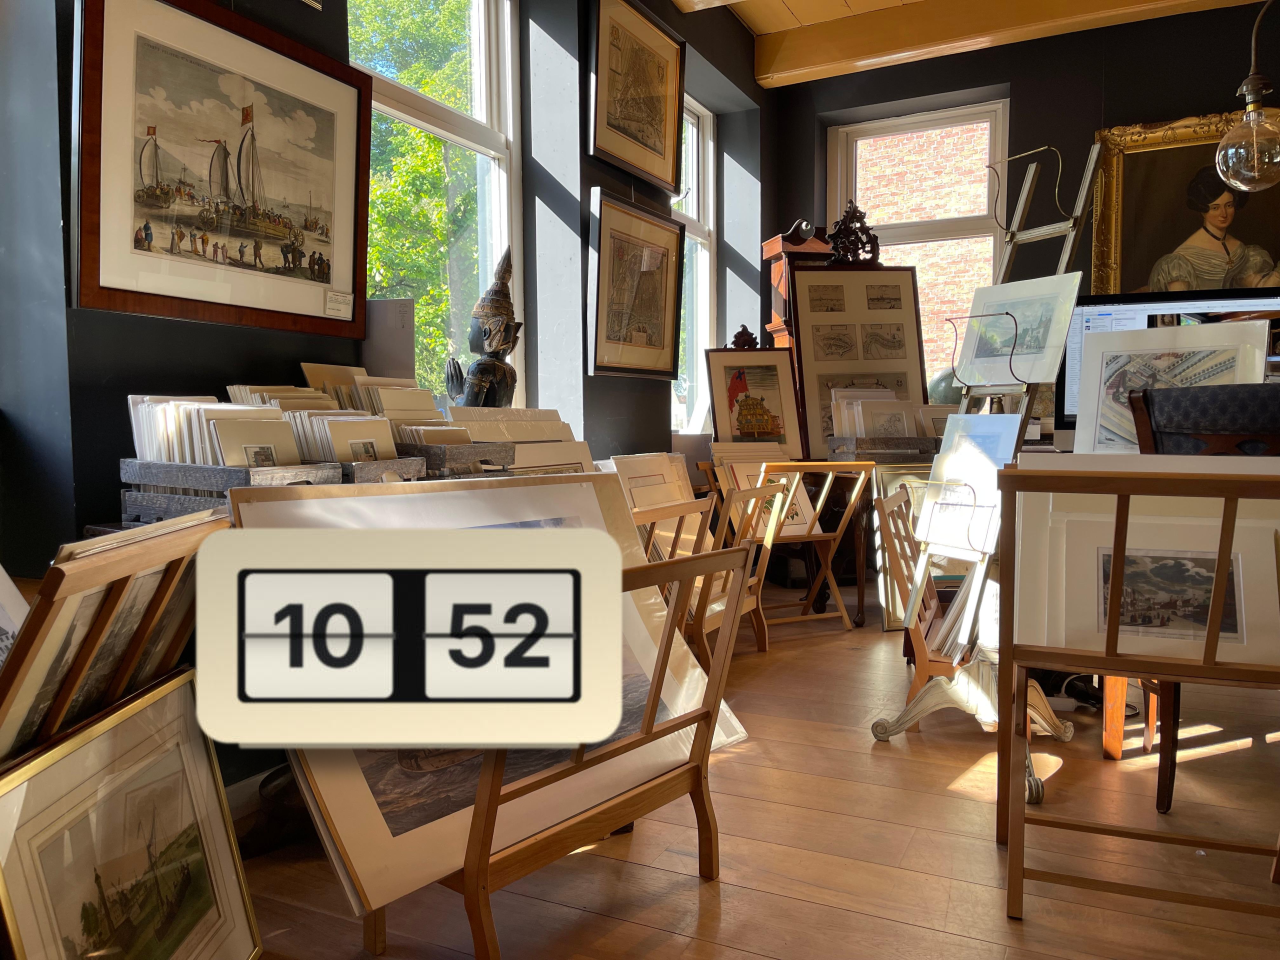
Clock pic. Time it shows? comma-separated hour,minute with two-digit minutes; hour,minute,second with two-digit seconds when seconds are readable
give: 10,52
